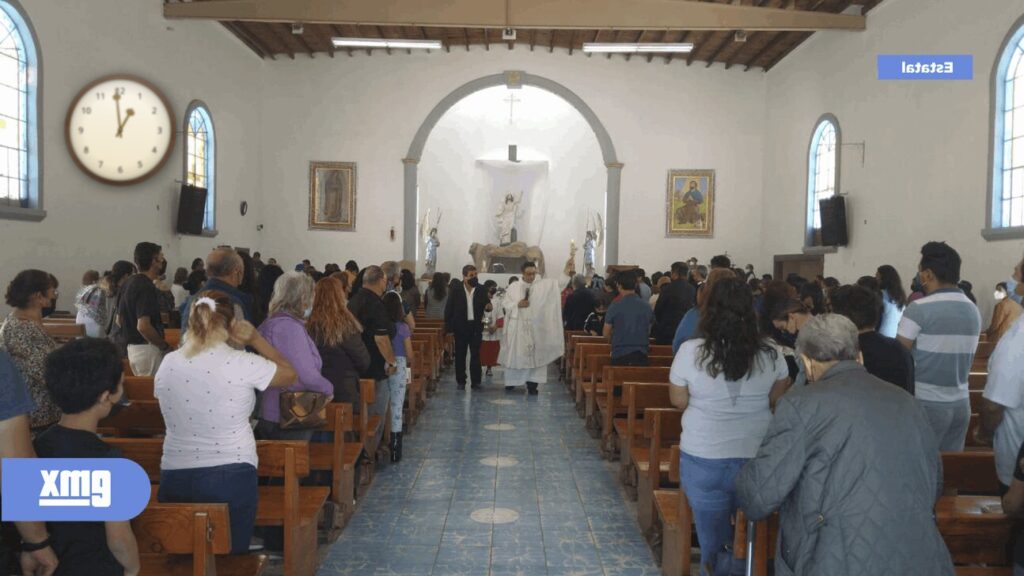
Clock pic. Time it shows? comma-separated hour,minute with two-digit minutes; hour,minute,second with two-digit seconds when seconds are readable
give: 12,59
